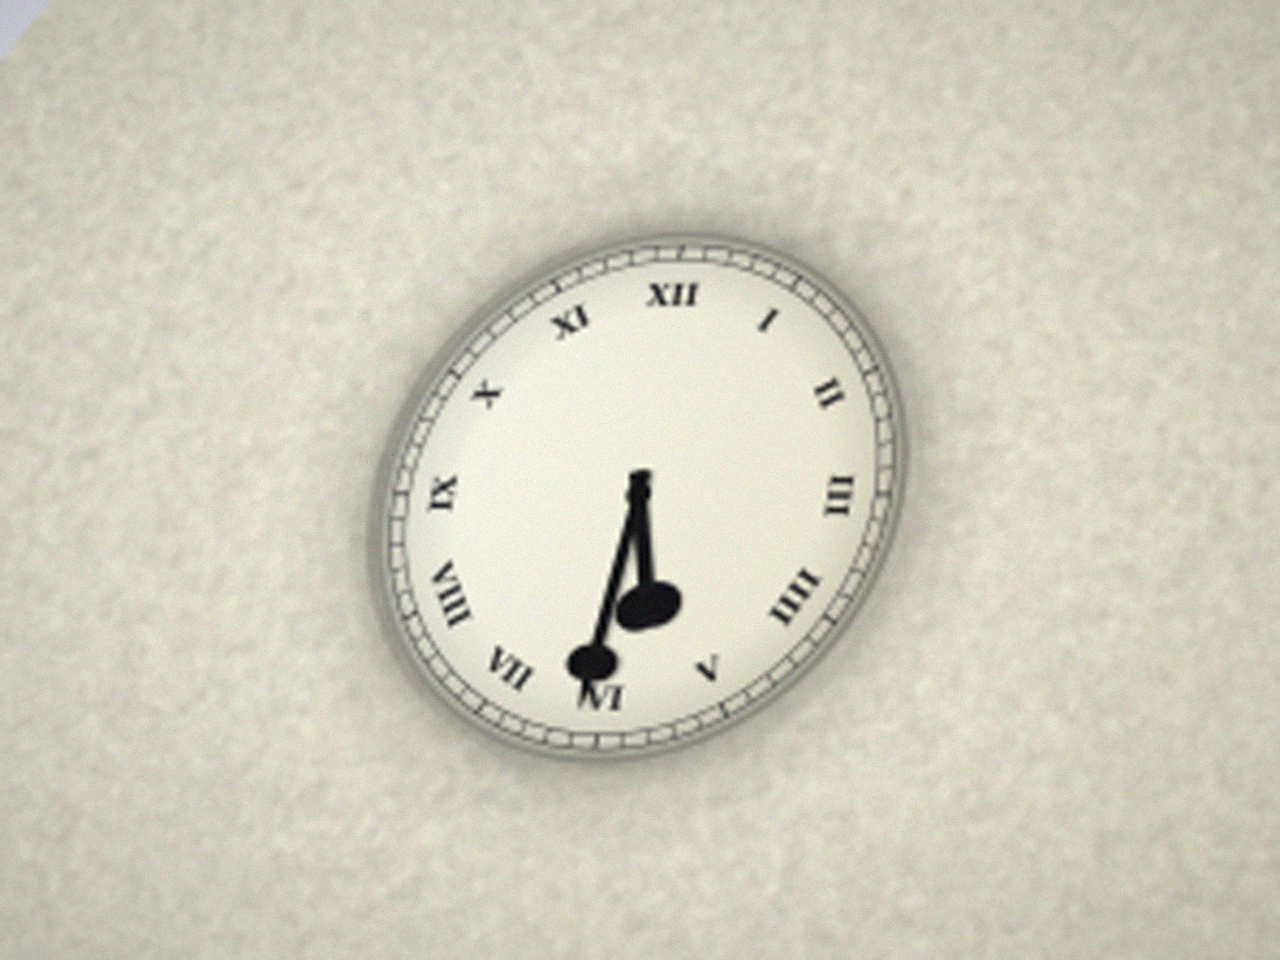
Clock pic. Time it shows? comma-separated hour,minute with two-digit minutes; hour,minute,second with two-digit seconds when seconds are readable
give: 5,31
